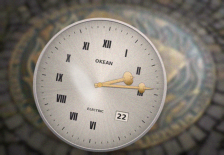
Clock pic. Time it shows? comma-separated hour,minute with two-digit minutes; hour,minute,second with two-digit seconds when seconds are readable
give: 2,14
